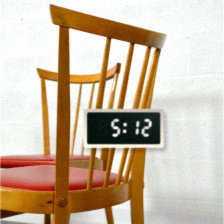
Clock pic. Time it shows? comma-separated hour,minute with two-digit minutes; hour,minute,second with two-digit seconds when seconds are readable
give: 5,12
